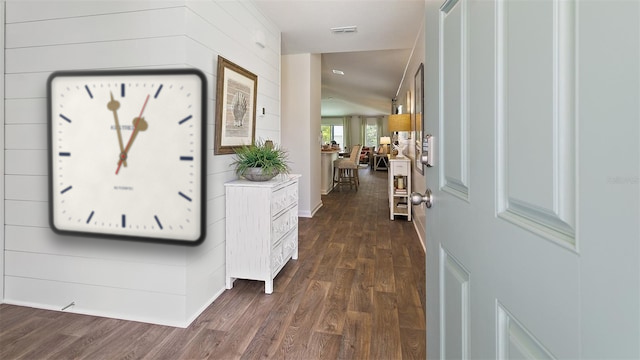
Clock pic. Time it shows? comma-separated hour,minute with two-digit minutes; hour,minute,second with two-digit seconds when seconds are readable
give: 12,58,04
